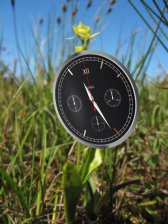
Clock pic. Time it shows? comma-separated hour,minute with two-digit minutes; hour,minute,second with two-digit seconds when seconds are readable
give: 11,26
